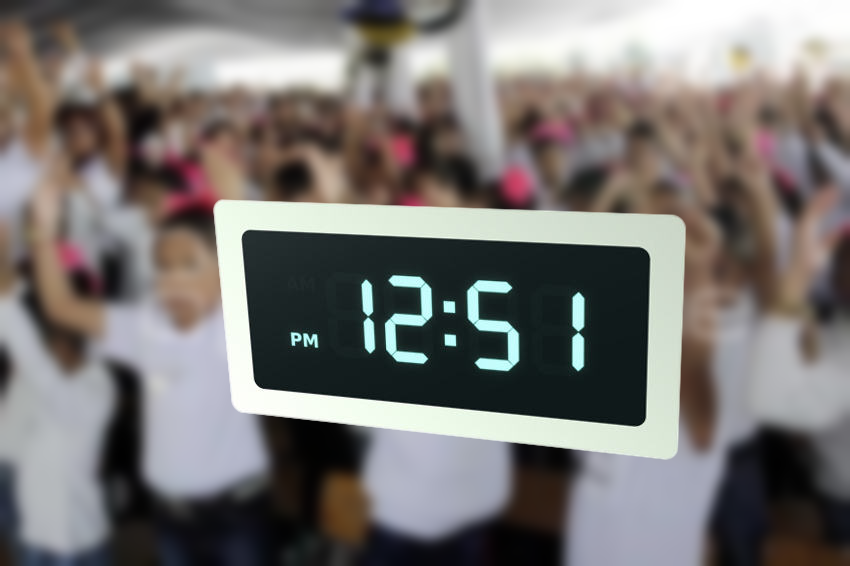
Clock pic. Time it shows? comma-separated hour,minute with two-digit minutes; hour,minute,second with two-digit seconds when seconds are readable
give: 12,51
